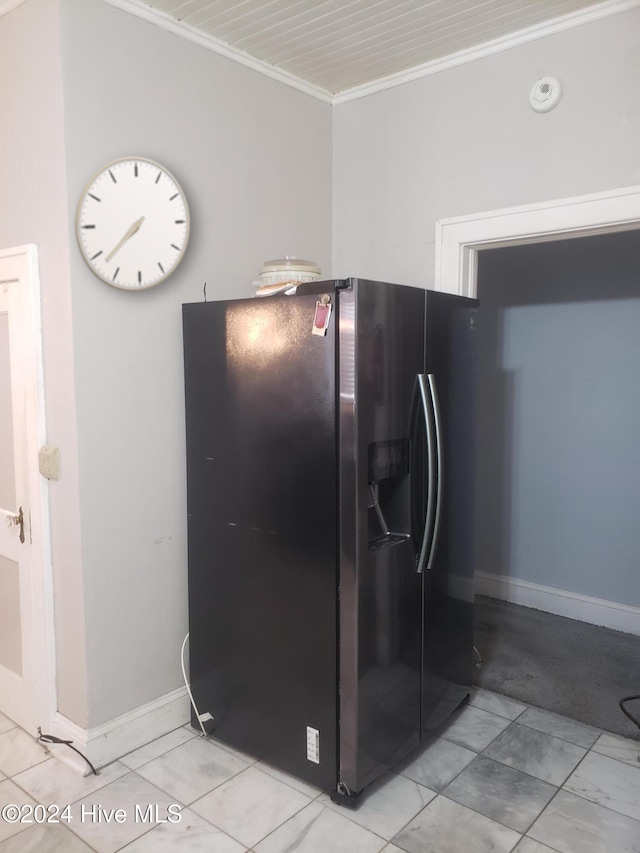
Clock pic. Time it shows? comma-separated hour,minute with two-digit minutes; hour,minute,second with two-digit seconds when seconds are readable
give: 7,38
